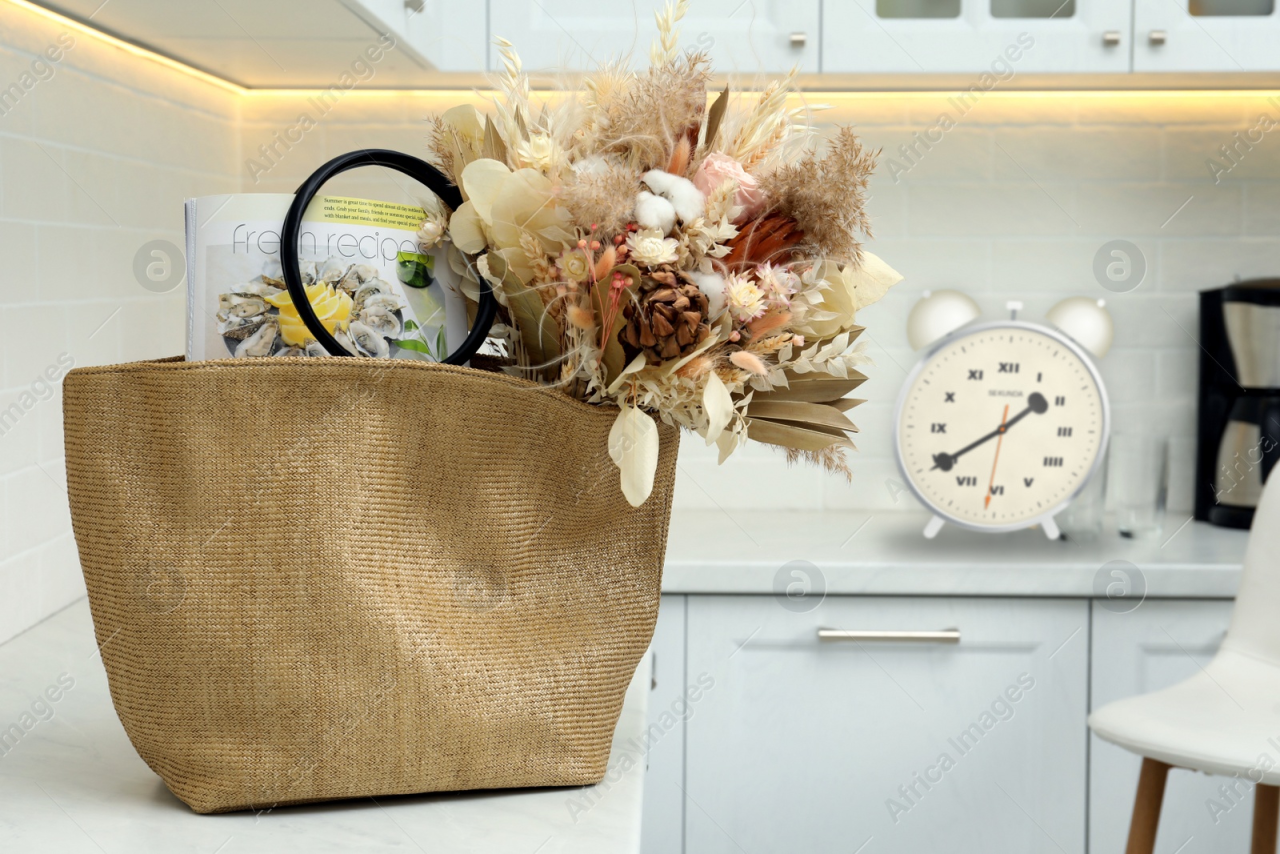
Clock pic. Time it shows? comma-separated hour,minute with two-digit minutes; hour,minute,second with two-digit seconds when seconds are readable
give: 1,39,31
